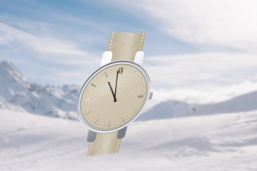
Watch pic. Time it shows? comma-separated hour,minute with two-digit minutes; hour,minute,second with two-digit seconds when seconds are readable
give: 10,59
